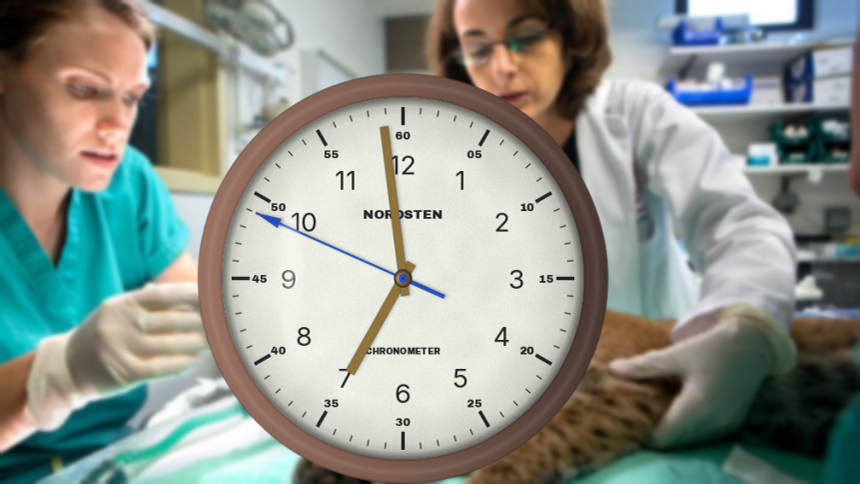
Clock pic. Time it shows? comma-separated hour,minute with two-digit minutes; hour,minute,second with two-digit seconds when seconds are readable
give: 6,58,49
